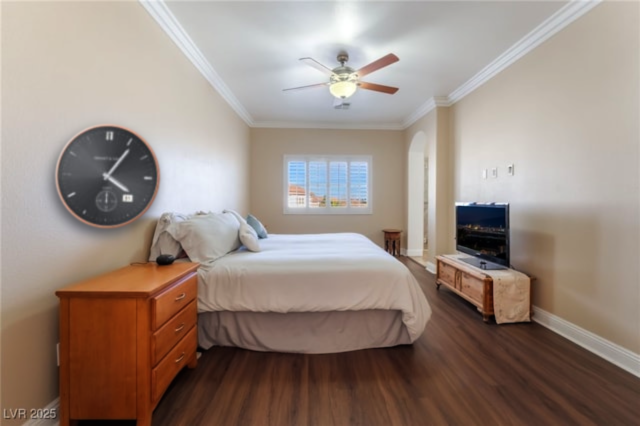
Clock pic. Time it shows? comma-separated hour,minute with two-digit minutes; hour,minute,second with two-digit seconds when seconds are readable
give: 4,06
